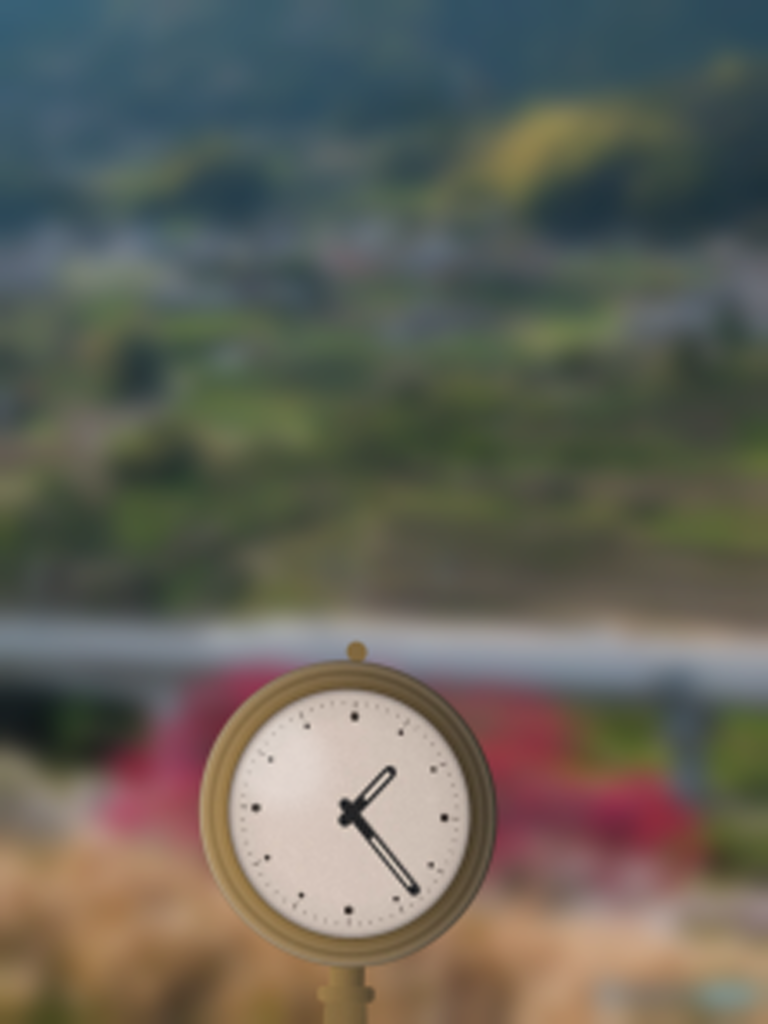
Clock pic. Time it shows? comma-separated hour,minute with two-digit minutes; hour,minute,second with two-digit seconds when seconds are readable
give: 1,23
